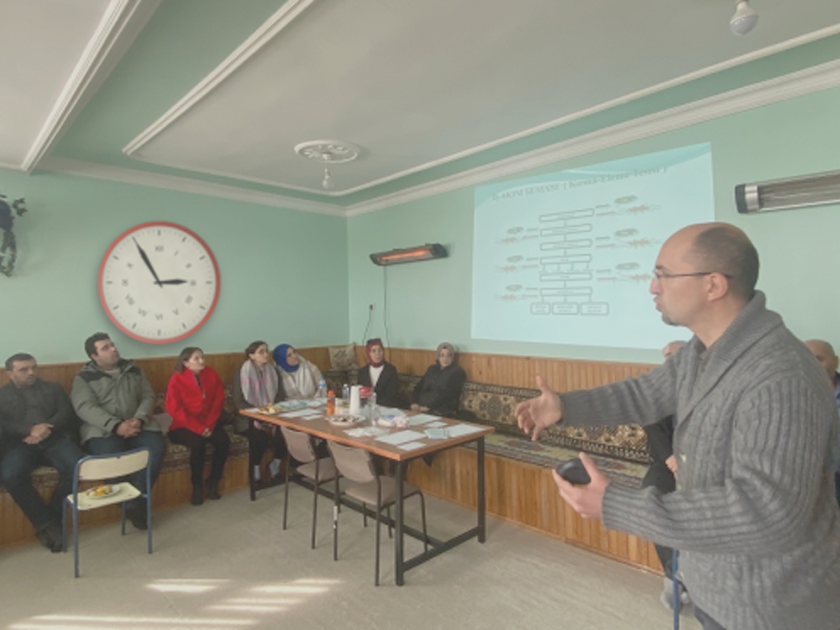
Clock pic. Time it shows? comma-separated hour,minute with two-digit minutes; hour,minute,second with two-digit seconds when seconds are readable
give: 2,55
